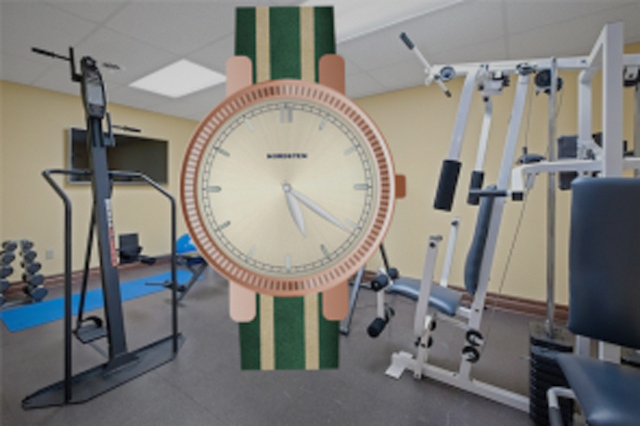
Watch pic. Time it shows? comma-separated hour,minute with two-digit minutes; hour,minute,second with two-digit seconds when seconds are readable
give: 5,21
